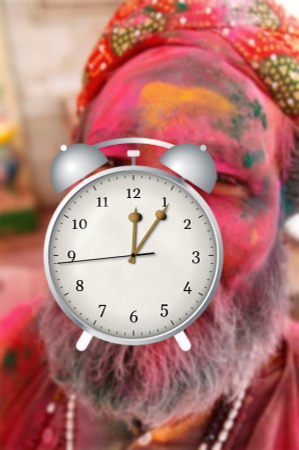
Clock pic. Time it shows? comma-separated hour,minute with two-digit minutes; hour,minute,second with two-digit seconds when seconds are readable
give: 12,05,44
